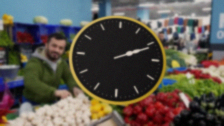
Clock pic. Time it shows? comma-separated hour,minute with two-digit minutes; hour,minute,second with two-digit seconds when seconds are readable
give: 2,11
